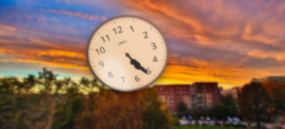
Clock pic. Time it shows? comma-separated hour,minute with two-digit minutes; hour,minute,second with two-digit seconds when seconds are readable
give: 5,26
